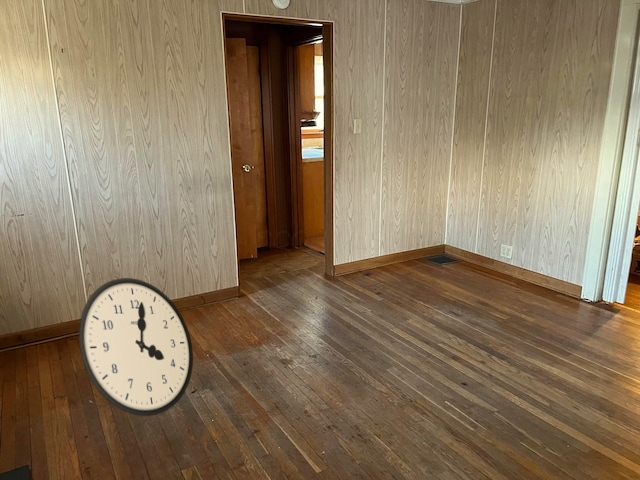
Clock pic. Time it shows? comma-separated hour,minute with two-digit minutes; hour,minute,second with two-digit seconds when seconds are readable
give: 4,02
